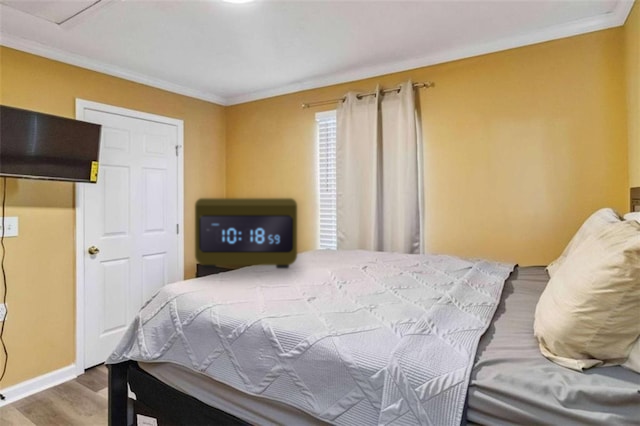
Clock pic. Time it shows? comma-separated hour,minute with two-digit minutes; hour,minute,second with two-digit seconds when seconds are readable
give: 10,18
